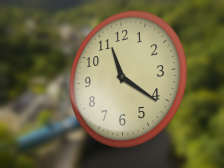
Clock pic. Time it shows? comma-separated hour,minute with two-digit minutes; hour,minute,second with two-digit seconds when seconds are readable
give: 11,21
